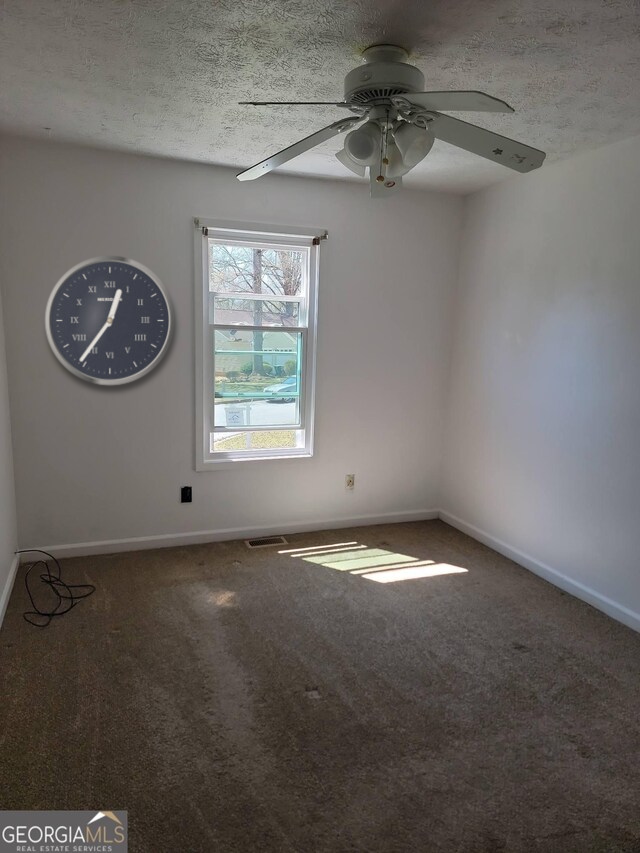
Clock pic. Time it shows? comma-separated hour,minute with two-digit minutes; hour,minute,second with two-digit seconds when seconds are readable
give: 12,36
